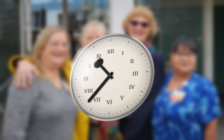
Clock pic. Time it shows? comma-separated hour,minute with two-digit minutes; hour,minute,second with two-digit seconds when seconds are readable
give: 10,37
